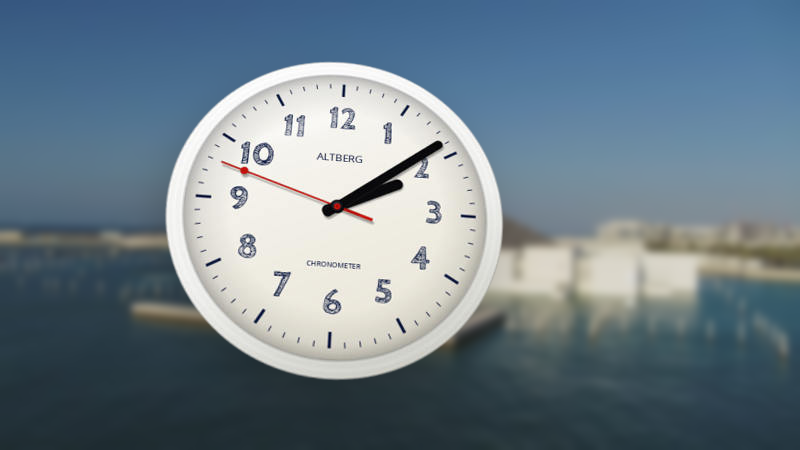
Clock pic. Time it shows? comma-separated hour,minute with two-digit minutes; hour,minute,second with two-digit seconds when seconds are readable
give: 2,08,48
